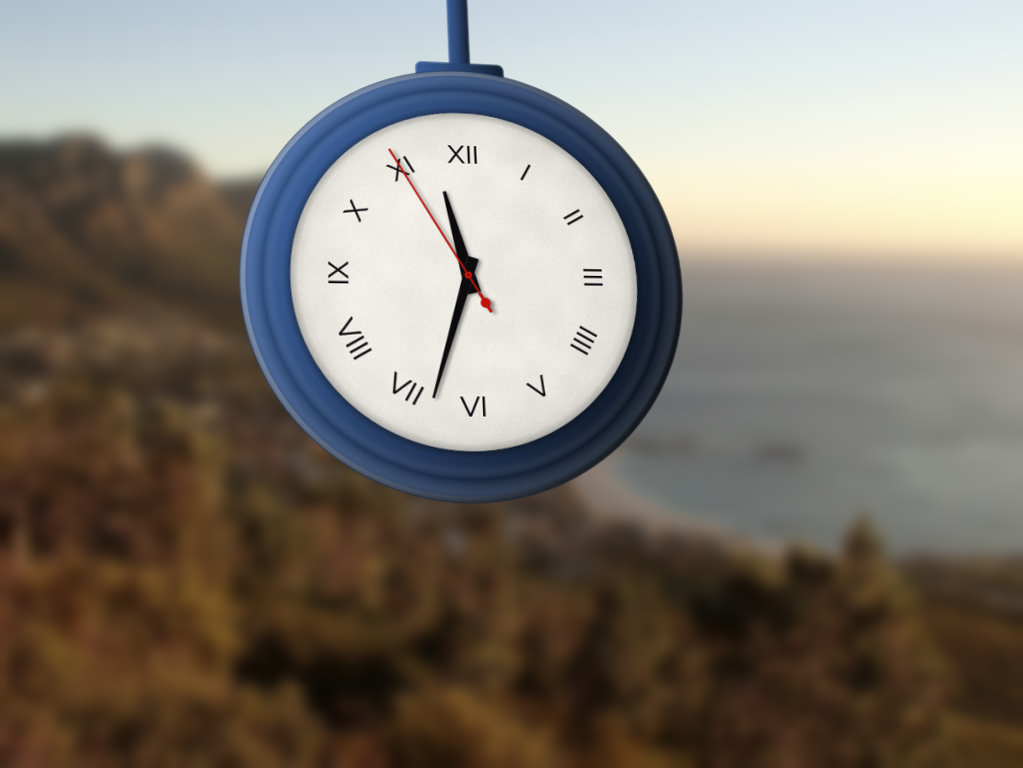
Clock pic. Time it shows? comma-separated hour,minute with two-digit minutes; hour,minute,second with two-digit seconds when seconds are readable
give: 11,32,55
